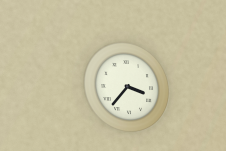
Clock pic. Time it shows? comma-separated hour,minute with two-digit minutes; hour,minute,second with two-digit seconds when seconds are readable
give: 3,37
